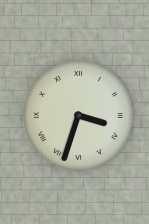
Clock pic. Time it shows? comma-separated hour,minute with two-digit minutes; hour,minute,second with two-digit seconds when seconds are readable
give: 3,33
